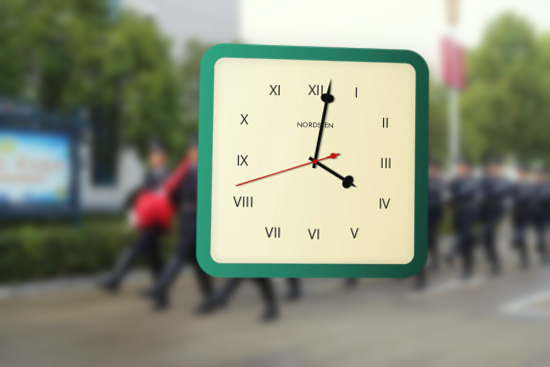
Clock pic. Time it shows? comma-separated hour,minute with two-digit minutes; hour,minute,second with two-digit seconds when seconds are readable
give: 4,01,42
